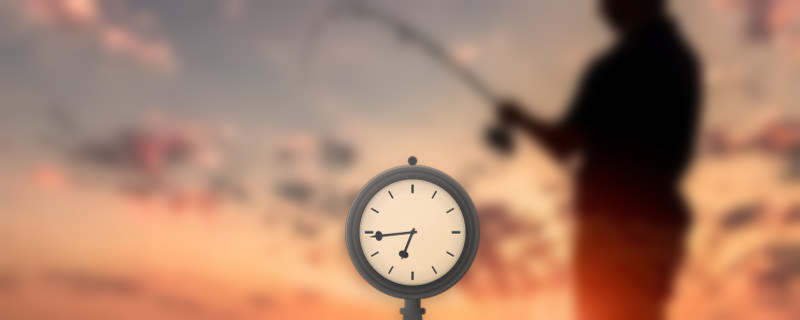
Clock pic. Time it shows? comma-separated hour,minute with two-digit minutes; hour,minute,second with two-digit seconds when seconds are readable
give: 6,44
